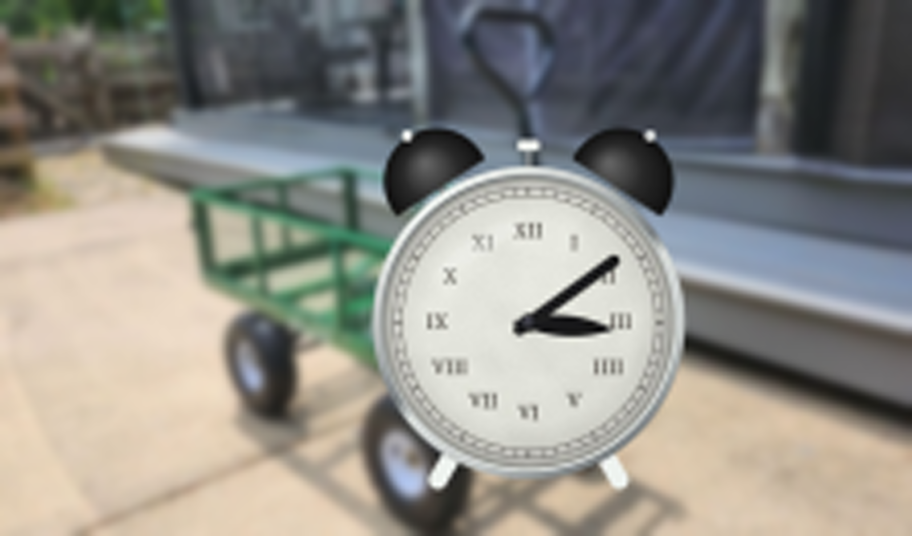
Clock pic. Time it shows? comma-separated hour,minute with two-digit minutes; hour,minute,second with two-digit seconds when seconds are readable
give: 3,09
